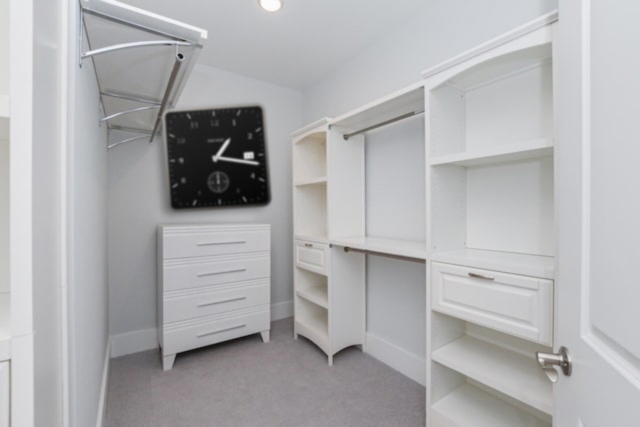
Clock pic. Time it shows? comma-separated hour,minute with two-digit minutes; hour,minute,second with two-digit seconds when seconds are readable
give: 1,17
